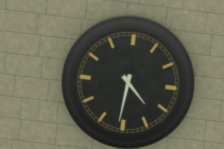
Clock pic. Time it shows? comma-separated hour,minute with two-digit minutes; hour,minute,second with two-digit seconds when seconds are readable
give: 4,31
